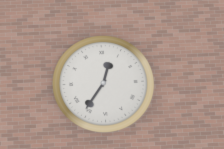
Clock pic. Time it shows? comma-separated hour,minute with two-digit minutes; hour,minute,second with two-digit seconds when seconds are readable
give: 12,36
